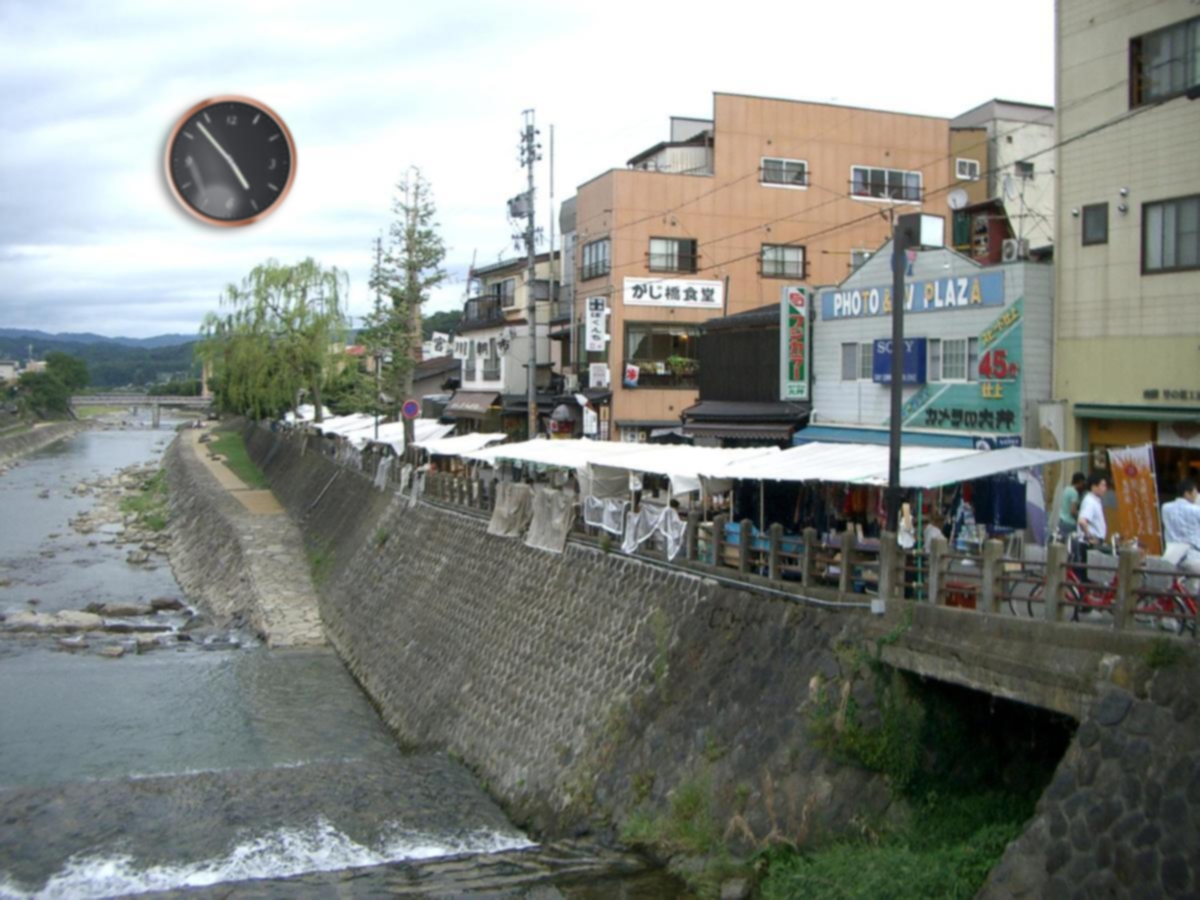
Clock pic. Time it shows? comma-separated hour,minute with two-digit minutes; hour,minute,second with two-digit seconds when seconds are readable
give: 4,53
